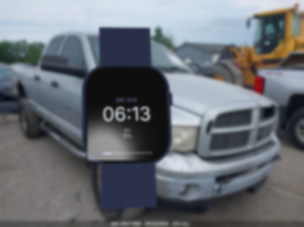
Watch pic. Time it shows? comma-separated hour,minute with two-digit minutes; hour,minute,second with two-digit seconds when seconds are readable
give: 6,13
